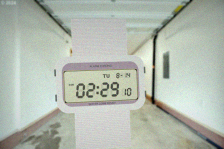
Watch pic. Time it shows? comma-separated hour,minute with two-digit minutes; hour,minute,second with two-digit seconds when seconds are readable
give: 2,29,10
